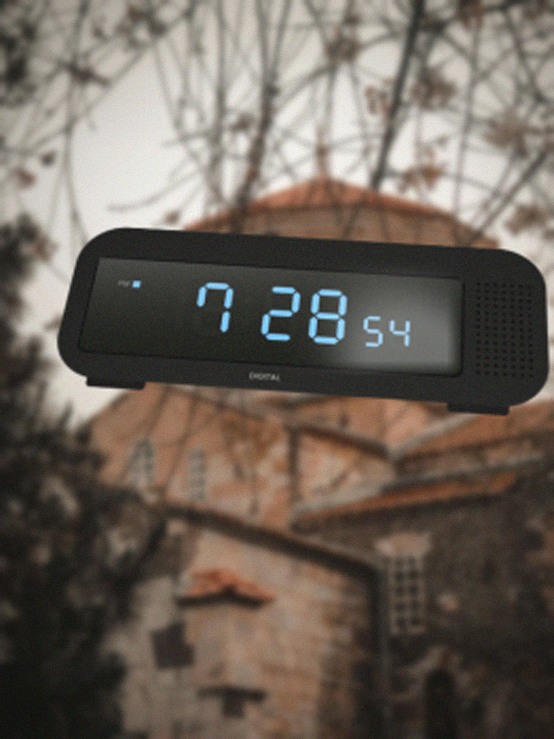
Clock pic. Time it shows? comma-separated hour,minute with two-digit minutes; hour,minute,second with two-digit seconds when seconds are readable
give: 7,28,54
